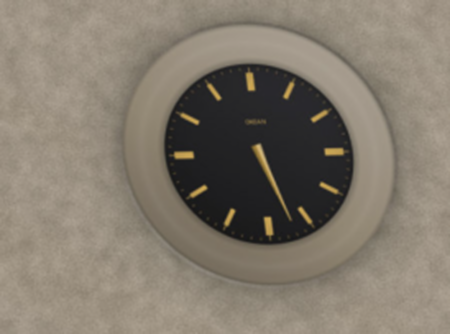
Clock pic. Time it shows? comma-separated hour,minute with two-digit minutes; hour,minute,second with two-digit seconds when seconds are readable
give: 5,27
